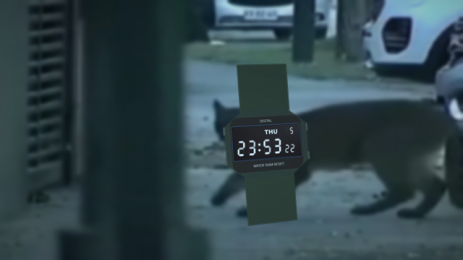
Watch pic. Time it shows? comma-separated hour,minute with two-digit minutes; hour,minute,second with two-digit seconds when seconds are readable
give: 23,53,22
